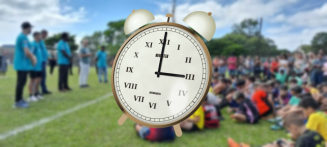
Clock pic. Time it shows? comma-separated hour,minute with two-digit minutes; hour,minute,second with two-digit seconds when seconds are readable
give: 3,00
